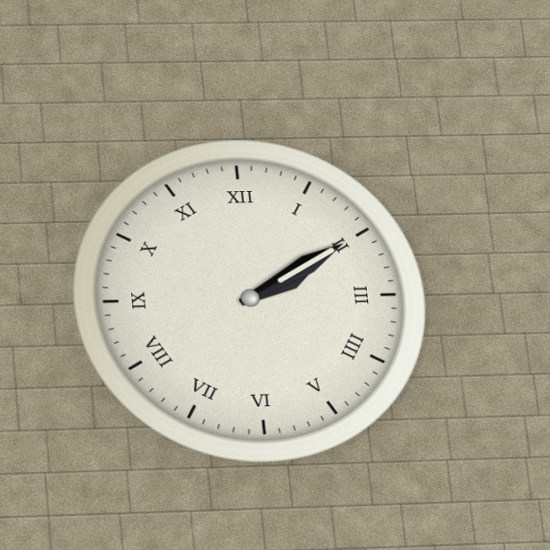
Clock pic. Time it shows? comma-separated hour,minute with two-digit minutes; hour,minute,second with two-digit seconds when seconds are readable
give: 2,10
